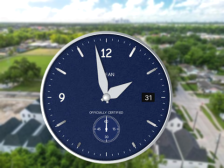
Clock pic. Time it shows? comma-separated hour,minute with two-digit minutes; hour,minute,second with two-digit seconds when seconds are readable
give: 1,58
